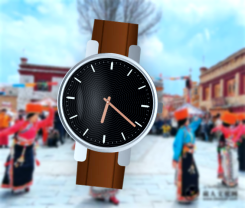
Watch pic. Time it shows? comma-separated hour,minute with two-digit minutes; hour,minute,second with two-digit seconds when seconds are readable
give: 6,21
